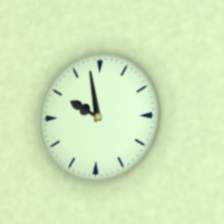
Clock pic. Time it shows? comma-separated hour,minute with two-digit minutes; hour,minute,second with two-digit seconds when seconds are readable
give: 9,58
